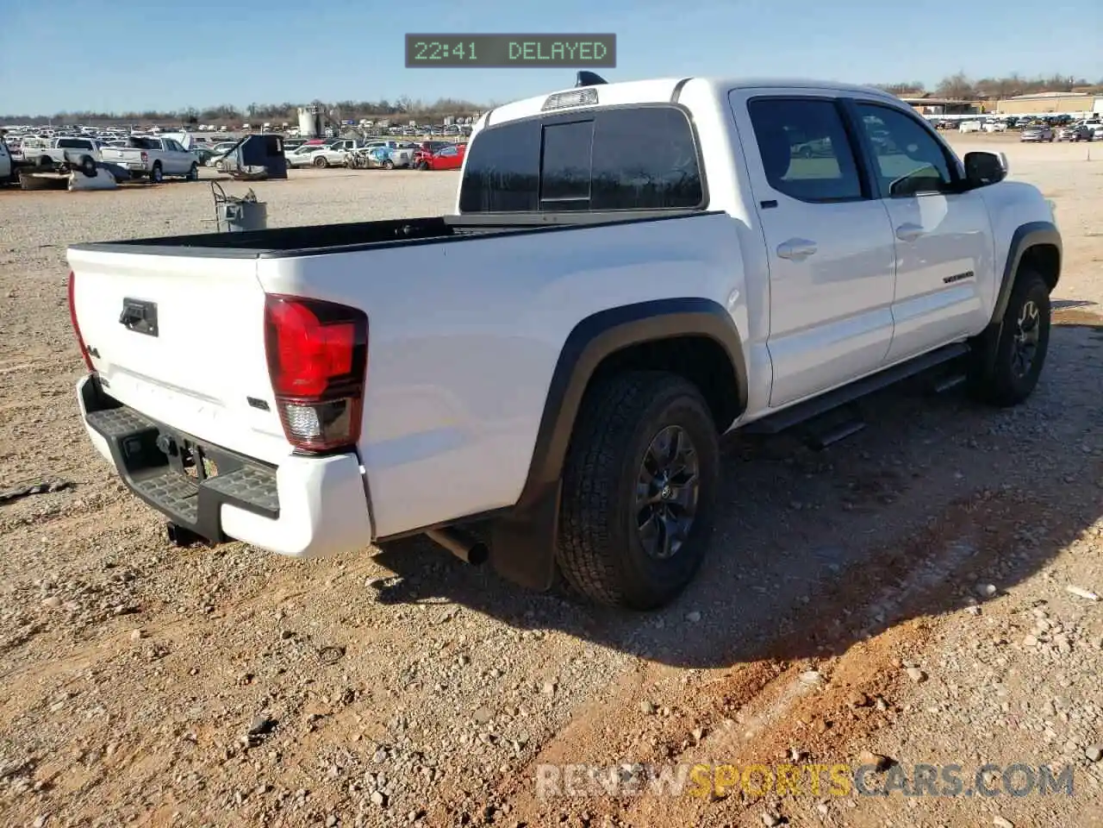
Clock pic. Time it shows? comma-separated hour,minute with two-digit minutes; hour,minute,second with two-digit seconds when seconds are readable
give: 22,41
